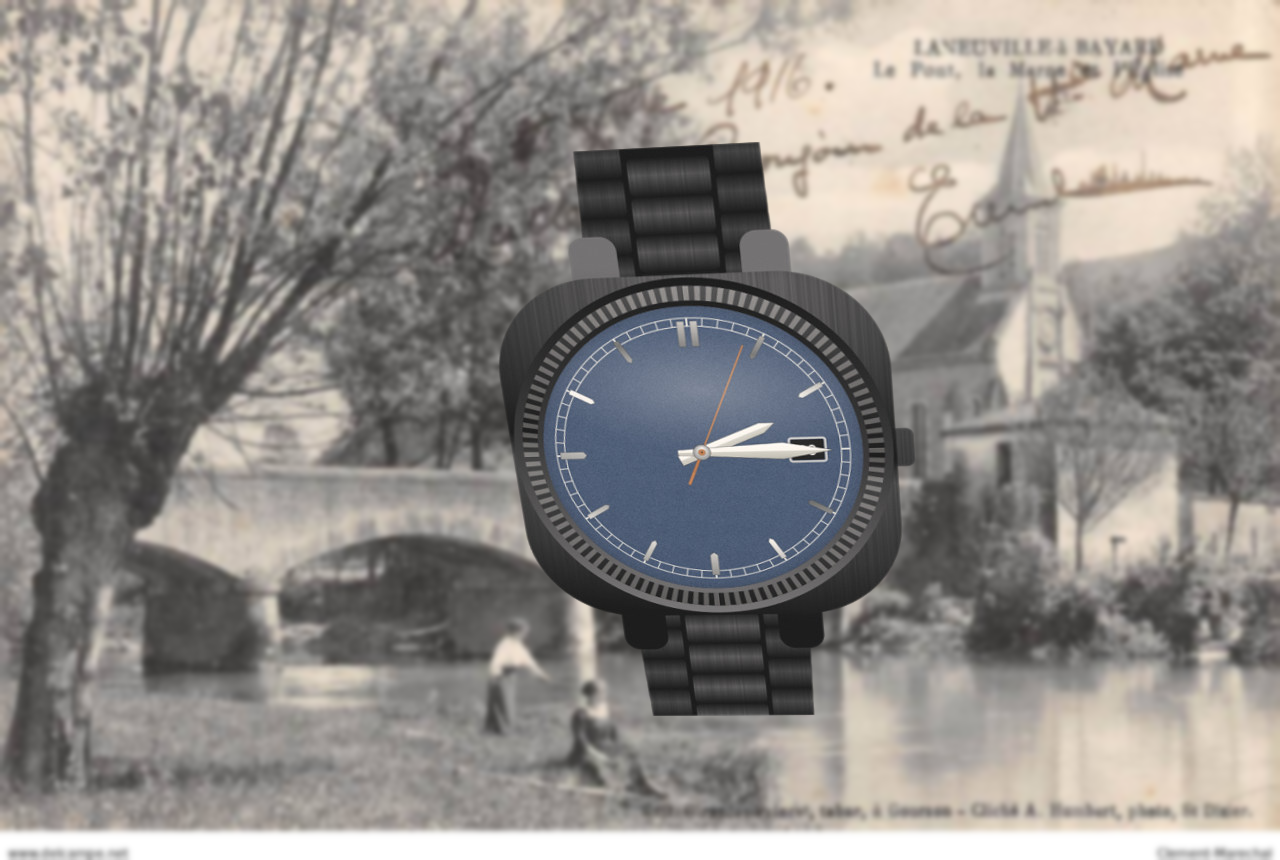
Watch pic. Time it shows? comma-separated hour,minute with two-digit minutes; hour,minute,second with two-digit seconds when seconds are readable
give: 2,15,04
